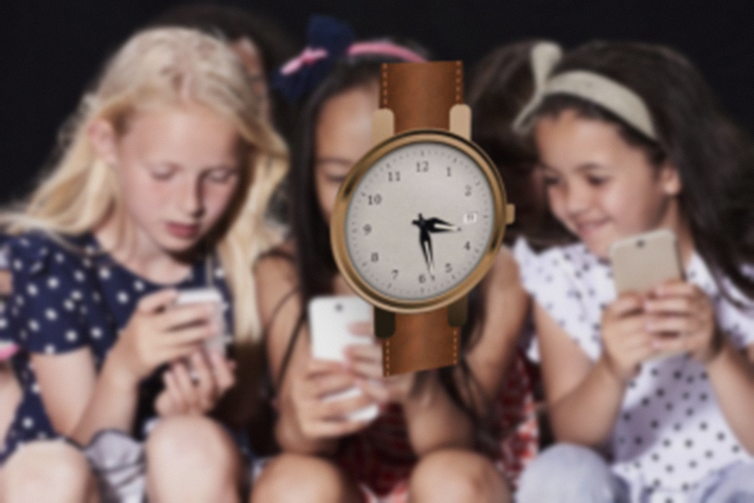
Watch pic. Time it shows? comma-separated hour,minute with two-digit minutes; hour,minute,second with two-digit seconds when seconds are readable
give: 3,28
